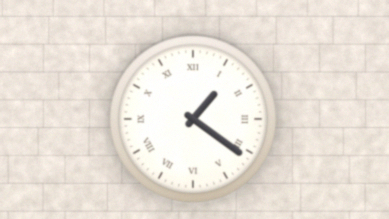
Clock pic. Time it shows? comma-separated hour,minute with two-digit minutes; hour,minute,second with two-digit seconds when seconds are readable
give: 1,21
